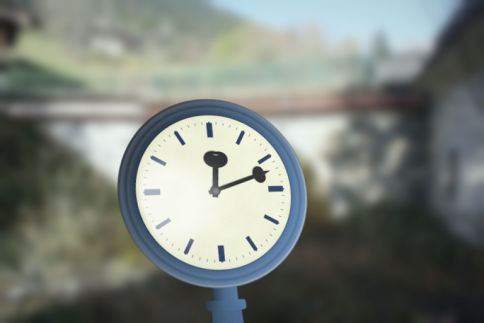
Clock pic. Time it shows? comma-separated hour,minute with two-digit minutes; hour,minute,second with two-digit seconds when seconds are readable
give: 12,12
